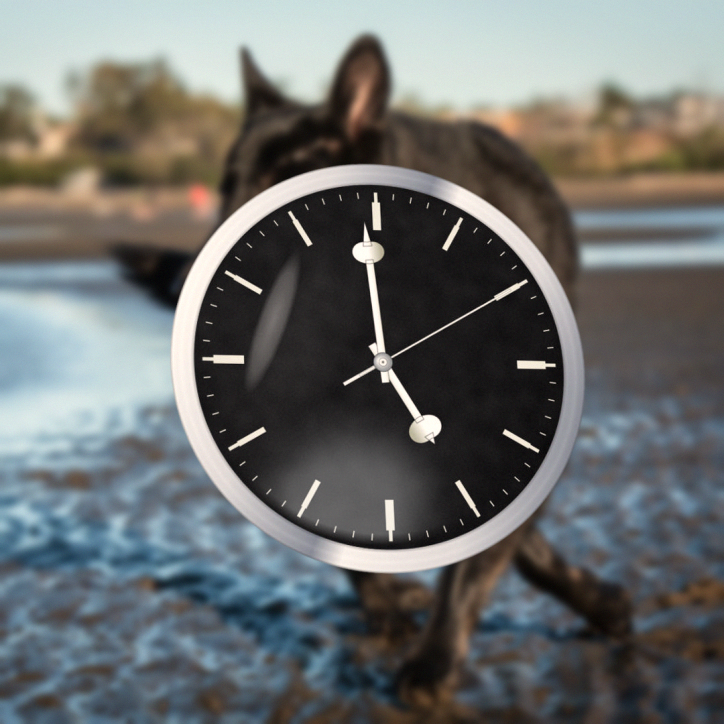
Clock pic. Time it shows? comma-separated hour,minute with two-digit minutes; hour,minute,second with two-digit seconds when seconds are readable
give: 4,59,10
